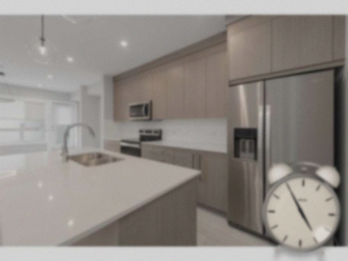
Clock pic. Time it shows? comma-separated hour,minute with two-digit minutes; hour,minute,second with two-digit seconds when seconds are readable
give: 4,55
